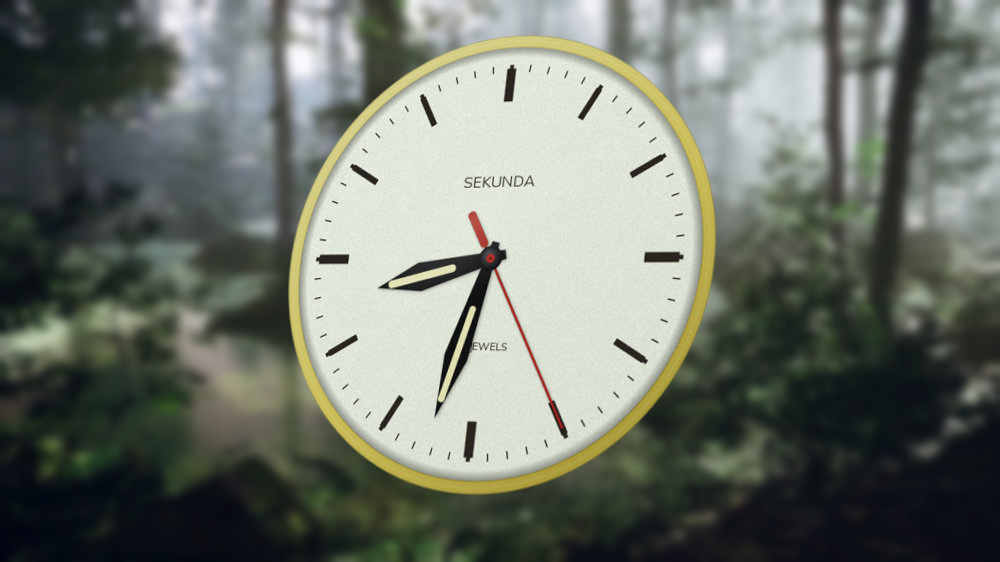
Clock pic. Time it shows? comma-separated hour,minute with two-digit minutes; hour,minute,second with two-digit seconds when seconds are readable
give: 8,32,25
